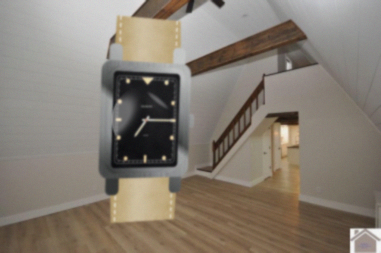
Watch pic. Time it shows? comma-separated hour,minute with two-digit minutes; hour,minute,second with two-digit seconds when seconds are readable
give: 7,15
